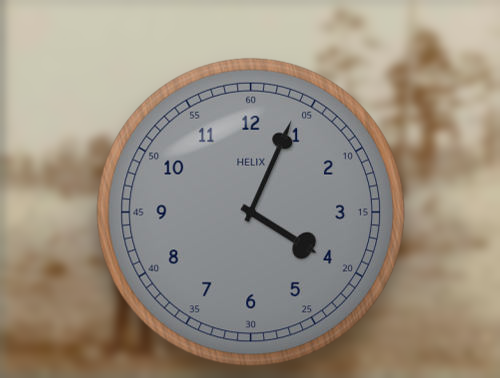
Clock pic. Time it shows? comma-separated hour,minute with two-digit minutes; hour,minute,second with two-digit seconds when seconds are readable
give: 4,04
